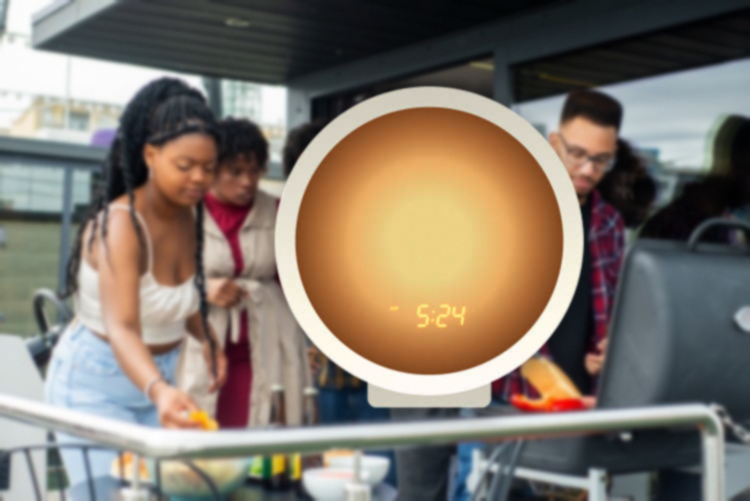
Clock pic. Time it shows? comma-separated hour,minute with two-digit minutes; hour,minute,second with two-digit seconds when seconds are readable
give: 5,24
